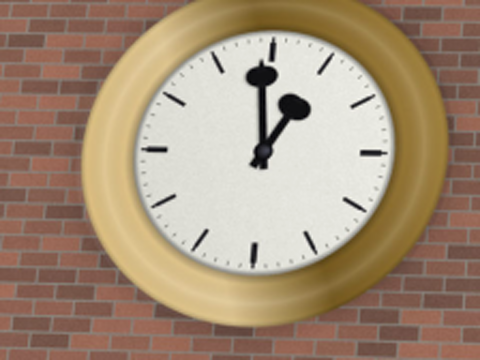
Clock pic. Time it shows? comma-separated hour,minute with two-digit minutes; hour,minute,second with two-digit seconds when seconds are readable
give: 12,59
